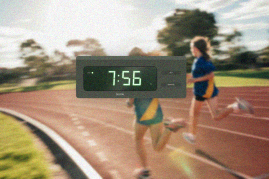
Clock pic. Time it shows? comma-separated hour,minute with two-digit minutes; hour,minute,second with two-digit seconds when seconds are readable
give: 7,56
